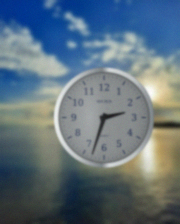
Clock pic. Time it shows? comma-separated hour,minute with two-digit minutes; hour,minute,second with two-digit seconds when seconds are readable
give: 2,33
